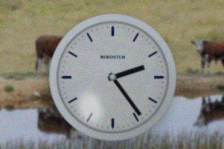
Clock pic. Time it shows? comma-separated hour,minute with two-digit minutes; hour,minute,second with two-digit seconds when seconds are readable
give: 2,24
